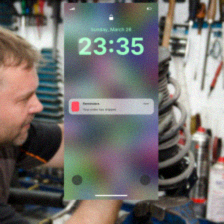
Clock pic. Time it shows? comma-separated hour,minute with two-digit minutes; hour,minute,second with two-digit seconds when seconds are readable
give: 23,35
